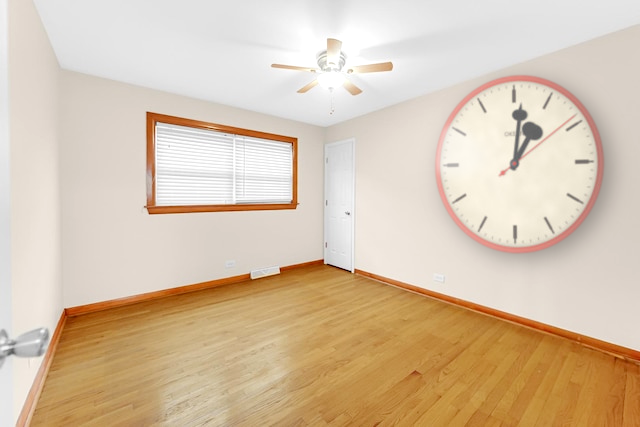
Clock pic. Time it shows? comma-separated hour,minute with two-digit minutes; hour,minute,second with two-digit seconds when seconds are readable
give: 1,01,09
